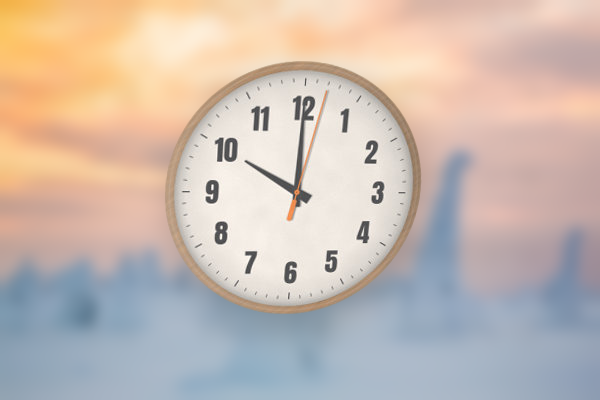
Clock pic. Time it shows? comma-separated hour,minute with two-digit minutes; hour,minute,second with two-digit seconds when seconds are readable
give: 10,00,02
